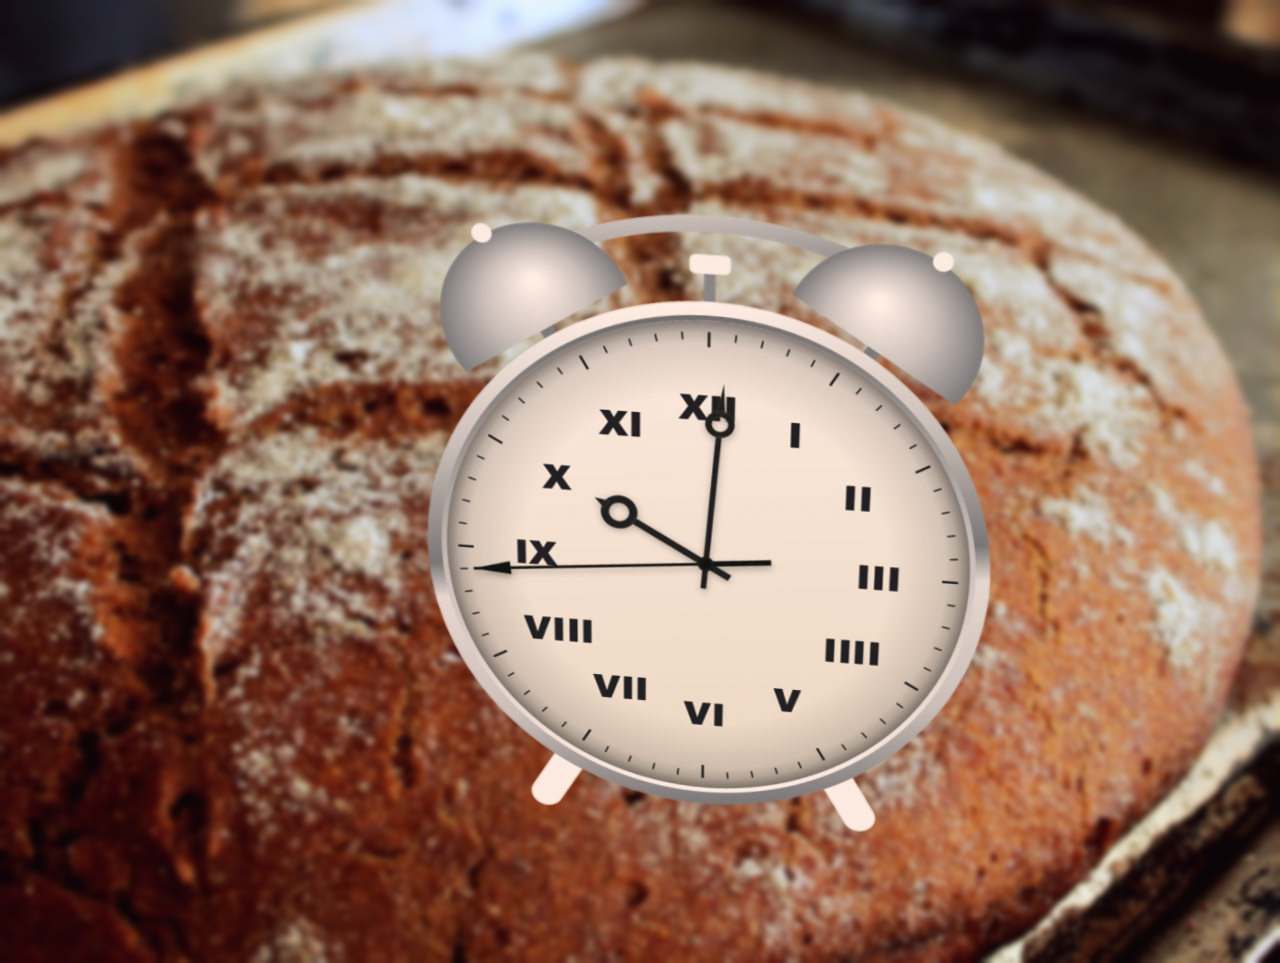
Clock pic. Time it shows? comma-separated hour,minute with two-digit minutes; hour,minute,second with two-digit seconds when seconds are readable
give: 10,00,44
